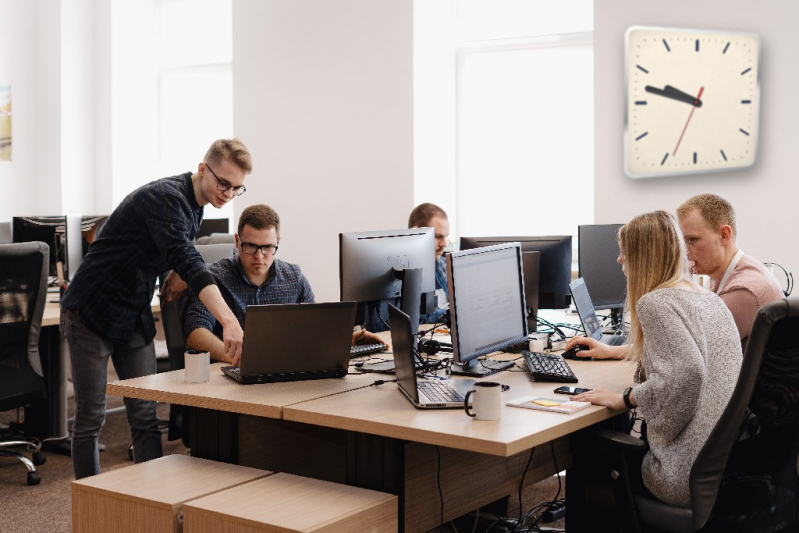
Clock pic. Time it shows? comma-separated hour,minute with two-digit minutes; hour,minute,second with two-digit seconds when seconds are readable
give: 9,47,34
